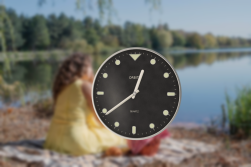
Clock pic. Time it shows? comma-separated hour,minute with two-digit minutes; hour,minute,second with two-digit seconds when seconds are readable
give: 12,39
